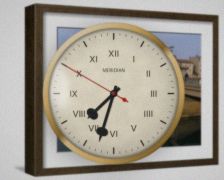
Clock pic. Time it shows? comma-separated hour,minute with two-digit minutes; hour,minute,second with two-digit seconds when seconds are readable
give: 7,32,50
